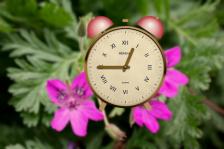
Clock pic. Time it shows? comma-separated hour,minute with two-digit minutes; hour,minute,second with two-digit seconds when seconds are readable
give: 12,45
